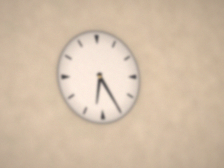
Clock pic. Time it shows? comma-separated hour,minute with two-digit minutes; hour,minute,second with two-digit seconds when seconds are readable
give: 6,25
